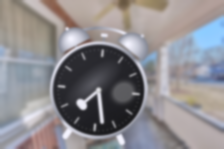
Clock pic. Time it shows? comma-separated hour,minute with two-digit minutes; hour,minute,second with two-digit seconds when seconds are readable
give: 7,28
